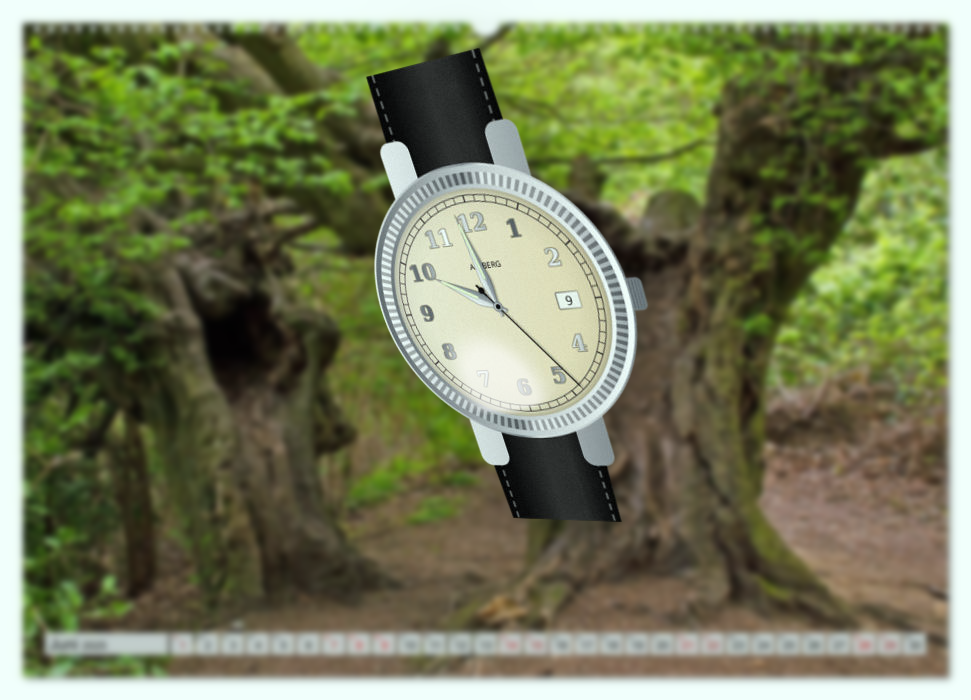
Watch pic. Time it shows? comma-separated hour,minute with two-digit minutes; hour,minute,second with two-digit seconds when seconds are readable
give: 9,58,24
